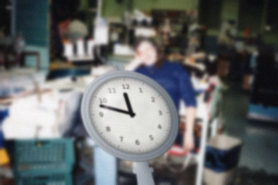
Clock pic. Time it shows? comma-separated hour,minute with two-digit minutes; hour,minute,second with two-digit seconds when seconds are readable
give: 11,48
